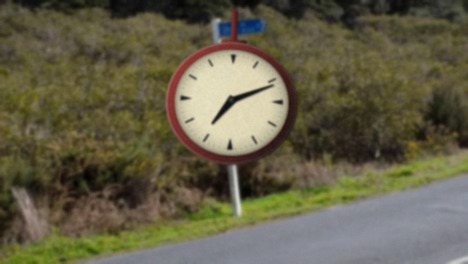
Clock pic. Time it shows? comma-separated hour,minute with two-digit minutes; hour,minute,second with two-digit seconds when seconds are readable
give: 7,11
